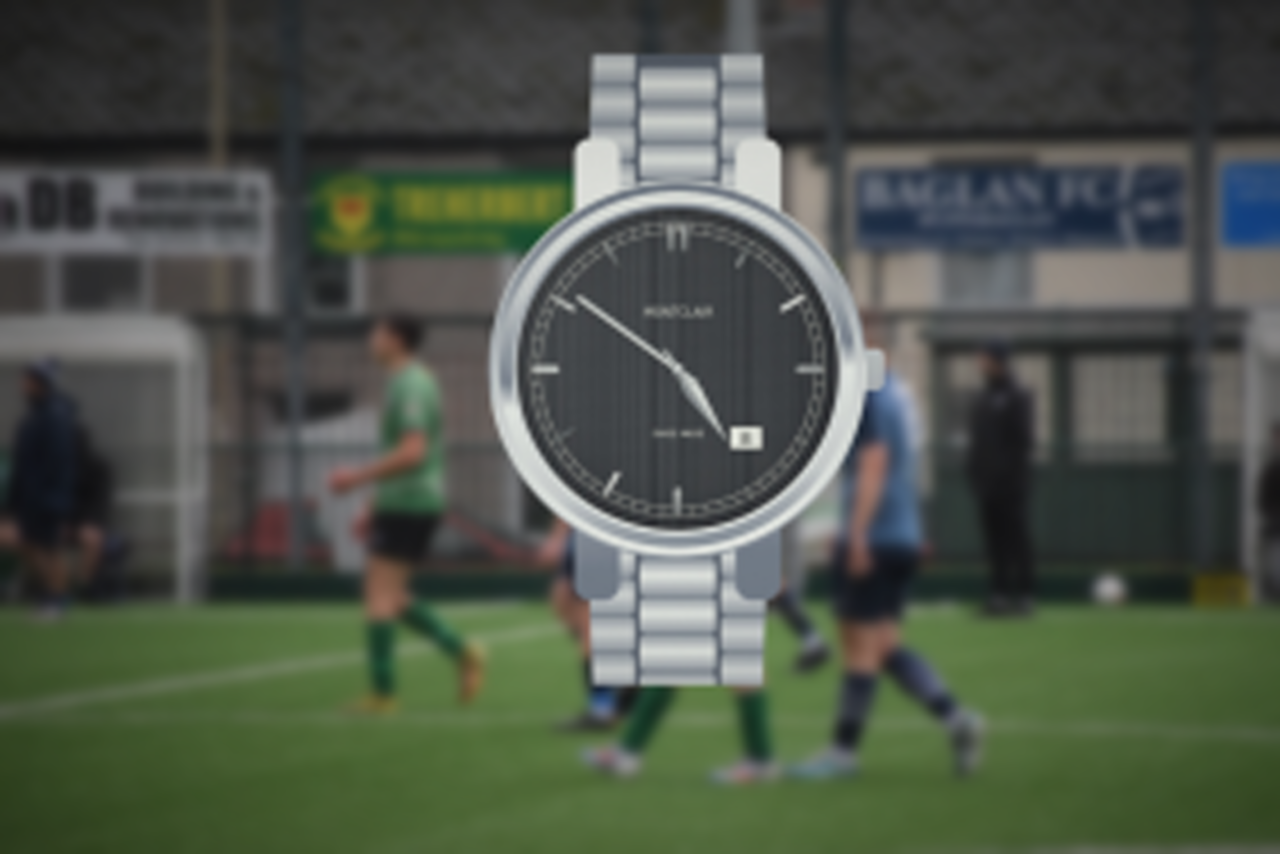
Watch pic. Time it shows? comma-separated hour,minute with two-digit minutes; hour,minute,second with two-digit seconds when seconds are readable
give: 4,51
